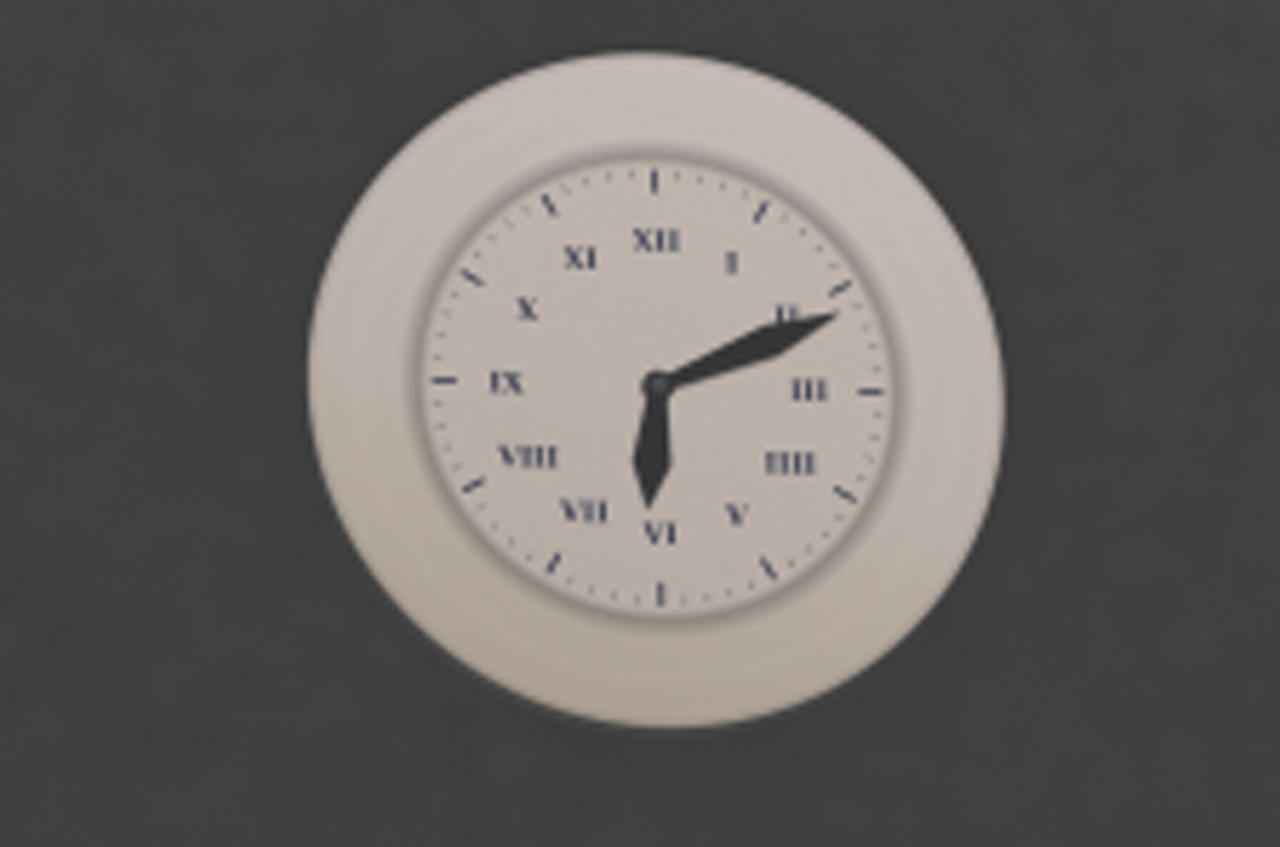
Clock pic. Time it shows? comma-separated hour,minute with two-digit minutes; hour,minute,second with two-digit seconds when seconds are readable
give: 6,11
